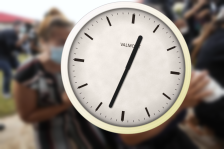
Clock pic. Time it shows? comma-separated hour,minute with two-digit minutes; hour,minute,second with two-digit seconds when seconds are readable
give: 12,33
